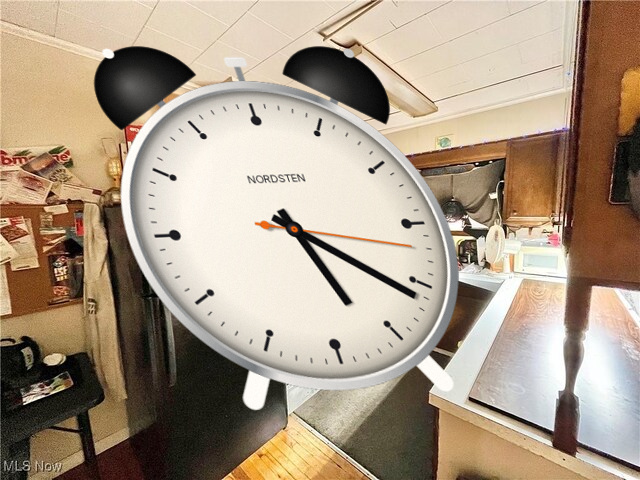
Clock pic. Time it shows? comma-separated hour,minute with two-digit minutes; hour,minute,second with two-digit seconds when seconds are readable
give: 5,21,17
